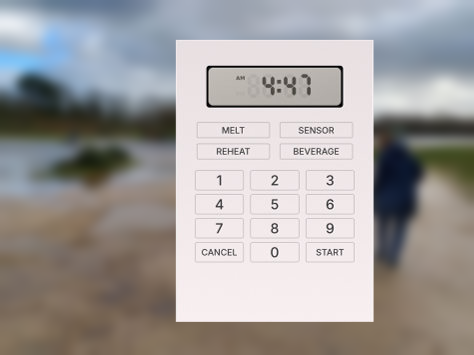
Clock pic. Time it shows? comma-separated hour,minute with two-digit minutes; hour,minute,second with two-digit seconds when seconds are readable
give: 4,47
